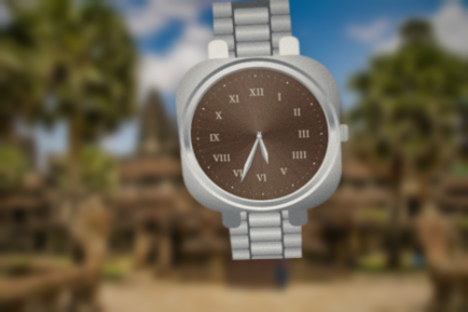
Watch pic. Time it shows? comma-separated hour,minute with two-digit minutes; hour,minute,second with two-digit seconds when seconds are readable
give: 5,34
